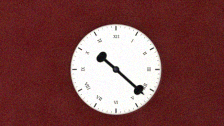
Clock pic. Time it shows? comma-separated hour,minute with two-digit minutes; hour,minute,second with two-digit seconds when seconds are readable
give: 10,22
